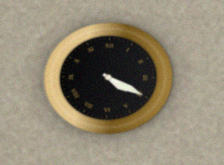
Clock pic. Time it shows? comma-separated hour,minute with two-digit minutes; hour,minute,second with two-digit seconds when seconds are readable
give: 4,20
